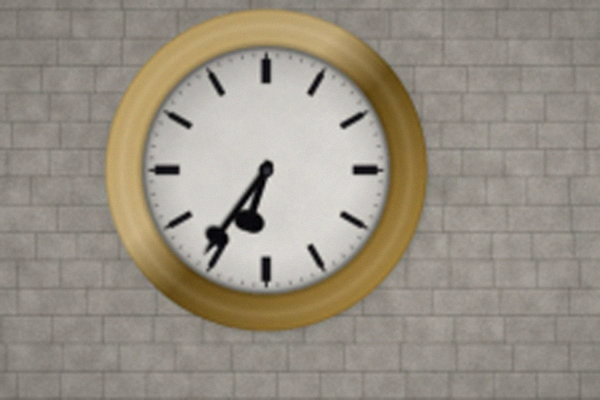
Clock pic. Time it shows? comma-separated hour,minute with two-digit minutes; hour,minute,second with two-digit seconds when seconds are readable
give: 6,36
